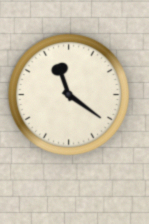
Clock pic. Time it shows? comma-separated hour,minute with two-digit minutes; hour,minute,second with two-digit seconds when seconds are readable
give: 11,21
